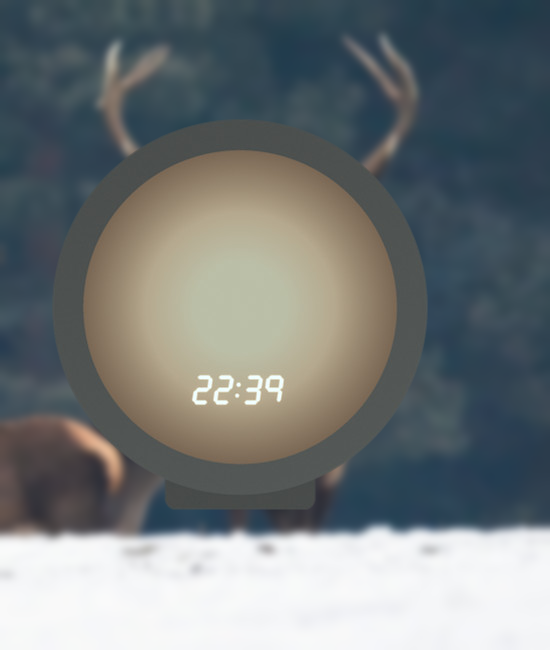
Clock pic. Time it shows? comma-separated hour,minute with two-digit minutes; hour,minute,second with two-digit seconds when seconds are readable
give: 22,39
